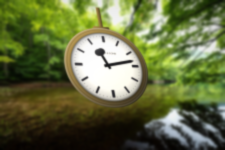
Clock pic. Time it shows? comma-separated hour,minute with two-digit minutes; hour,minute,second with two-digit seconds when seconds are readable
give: 11,13
